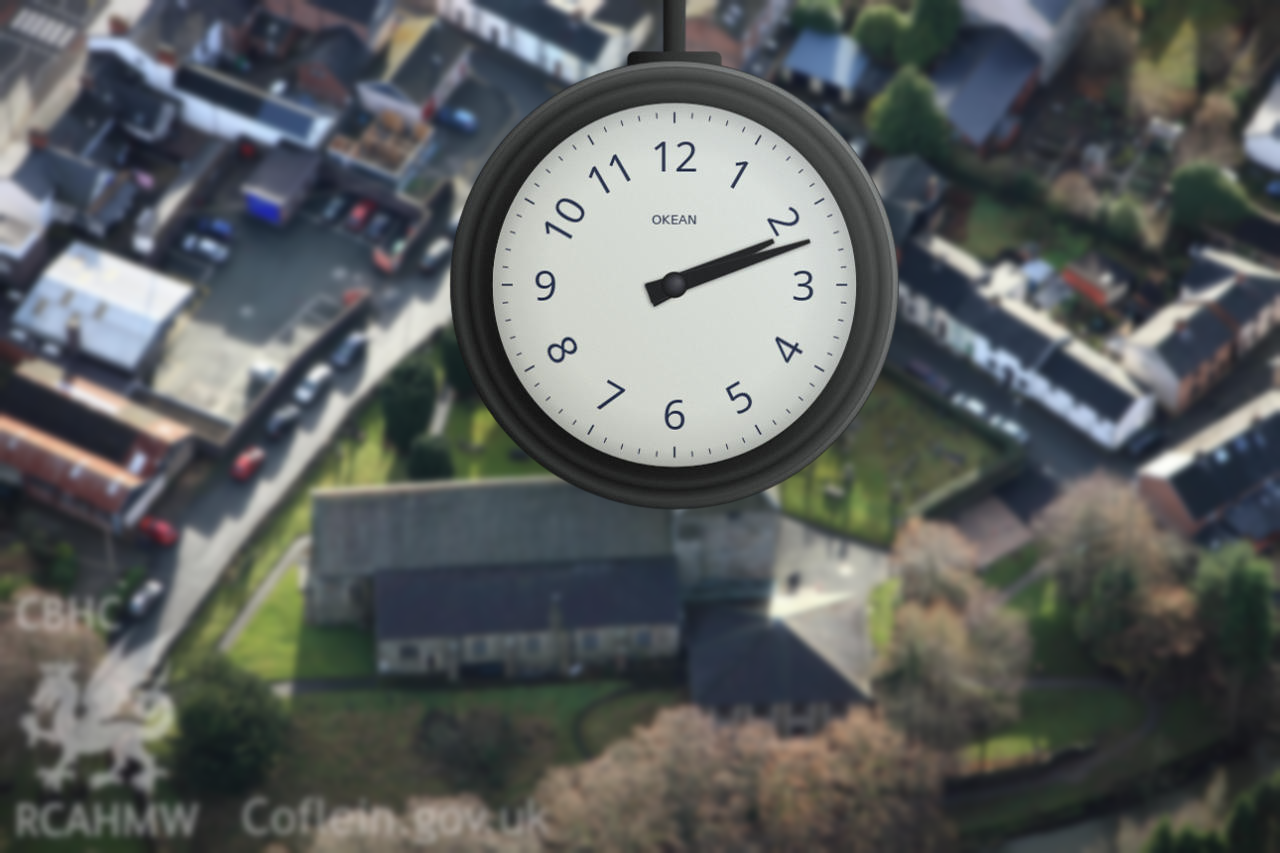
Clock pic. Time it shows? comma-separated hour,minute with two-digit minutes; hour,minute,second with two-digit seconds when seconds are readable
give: 2,12
